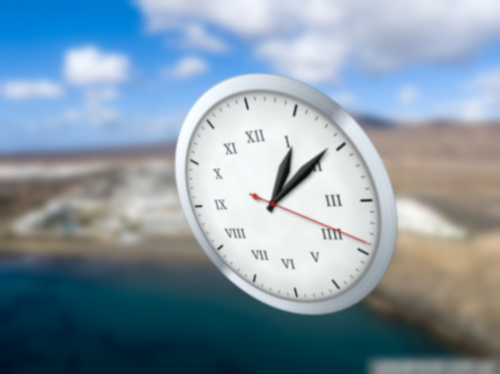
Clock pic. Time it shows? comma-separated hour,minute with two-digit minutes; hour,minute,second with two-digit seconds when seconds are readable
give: 1,09,19
